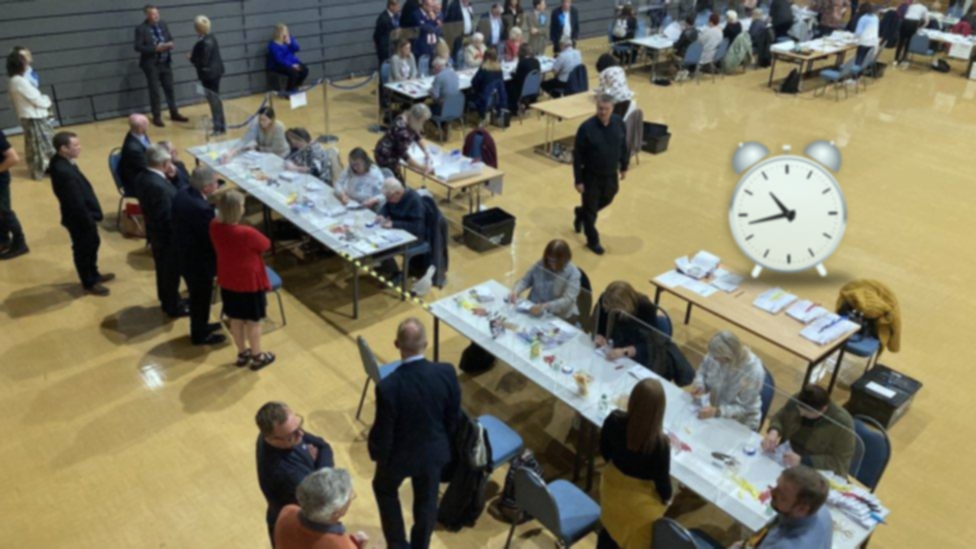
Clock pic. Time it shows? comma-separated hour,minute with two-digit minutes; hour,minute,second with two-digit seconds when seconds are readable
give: 10,43
